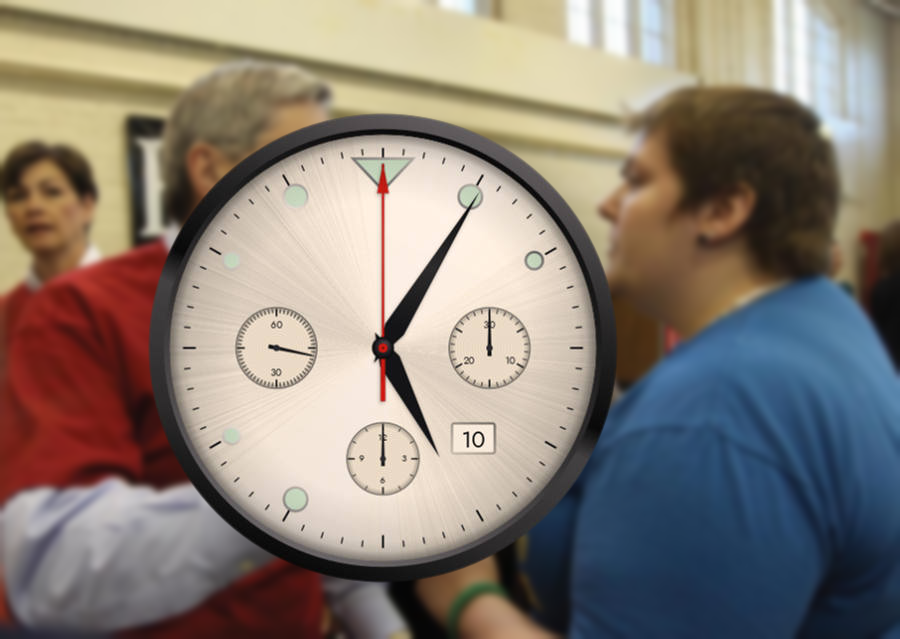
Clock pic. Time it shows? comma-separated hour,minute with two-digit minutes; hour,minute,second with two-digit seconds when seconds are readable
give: 5,05,17
